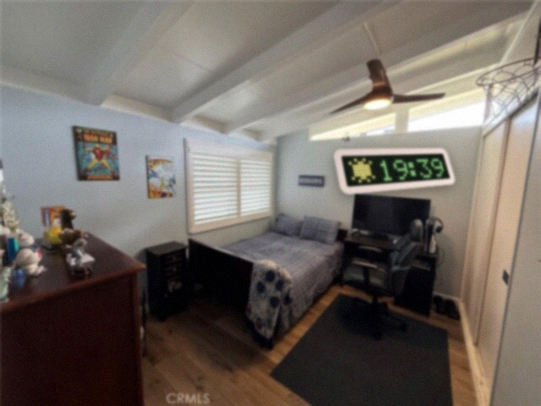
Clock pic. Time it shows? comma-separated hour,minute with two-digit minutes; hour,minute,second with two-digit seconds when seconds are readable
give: 19,39
